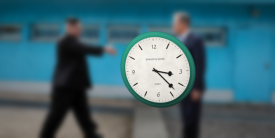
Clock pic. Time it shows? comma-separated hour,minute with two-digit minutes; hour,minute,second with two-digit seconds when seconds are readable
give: 3,23
